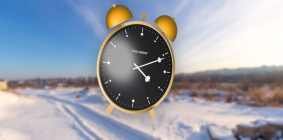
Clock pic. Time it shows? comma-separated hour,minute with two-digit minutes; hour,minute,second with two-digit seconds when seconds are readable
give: 4,11
